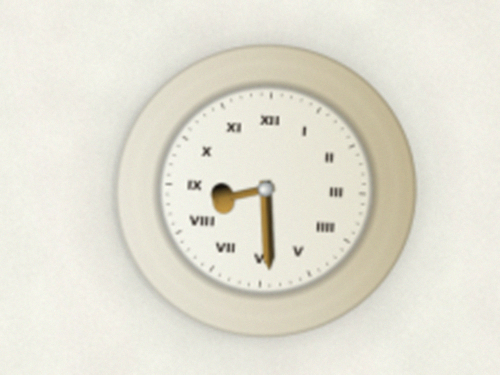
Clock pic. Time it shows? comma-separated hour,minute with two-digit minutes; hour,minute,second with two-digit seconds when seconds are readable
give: 8,29
